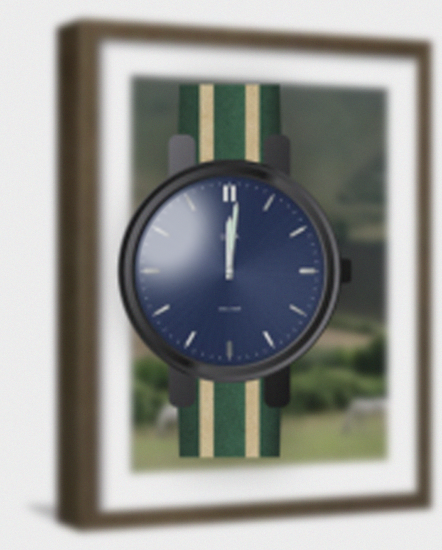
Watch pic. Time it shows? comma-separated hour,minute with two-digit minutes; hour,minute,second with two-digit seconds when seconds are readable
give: 12,01
